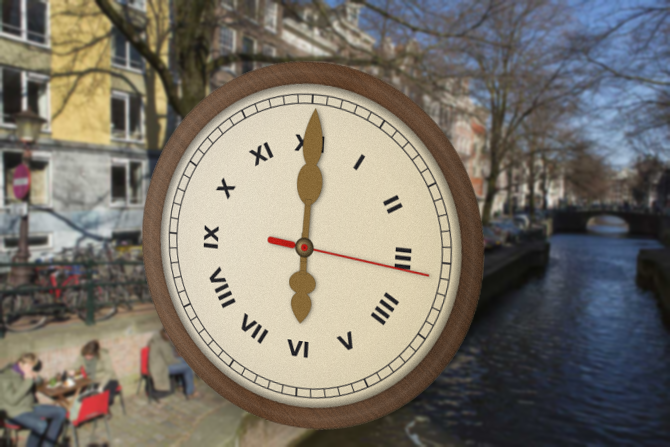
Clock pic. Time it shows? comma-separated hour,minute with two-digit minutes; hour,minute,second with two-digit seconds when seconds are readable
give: 6,00,16
